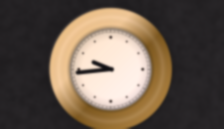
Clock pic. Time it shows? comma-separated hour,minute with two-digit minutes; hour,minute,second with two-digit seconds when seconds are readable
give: 9,44
